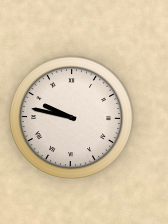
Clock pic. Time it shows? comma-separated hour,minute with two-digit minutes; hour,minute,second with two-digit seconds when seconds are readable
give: 9,47
